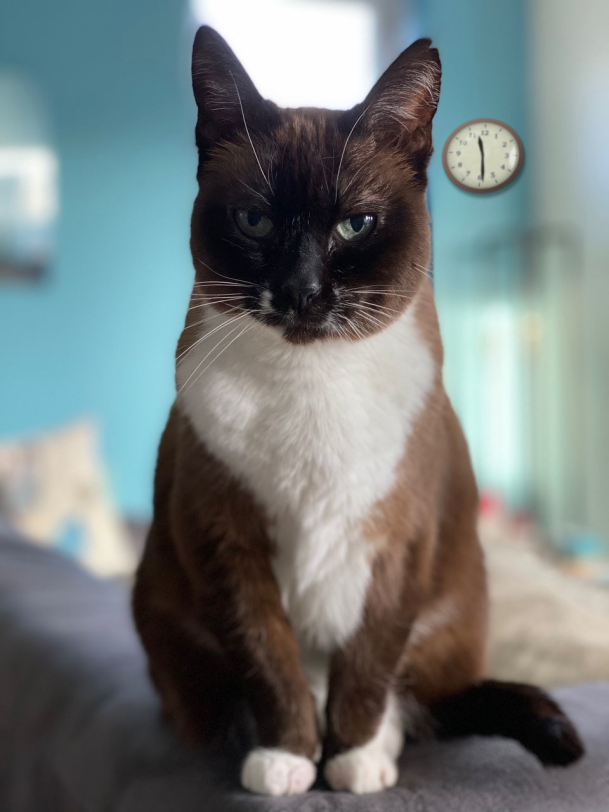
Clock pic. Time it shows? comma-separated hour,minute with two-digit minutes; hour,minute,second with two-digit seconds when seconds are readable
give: 11,29
